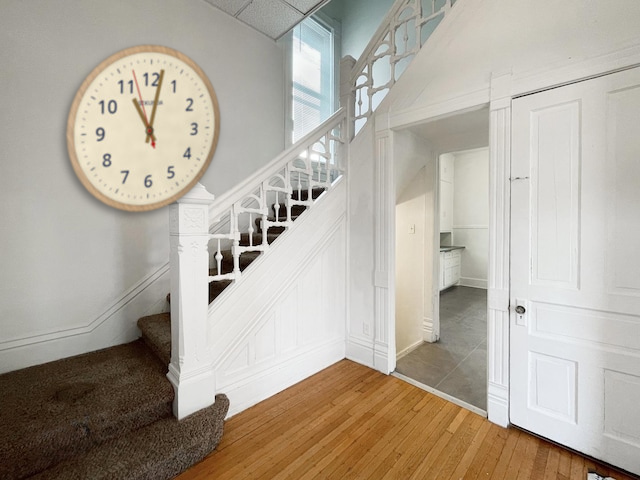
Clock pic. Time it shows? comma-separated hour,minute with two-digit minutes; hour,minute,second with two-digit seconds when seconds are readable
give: 11,01,57
